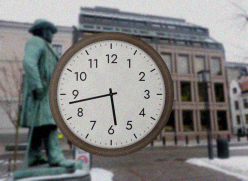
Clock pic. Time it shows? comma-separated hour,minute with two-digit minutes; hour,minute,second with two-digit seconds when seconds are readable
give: 5,43
